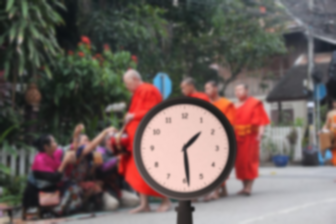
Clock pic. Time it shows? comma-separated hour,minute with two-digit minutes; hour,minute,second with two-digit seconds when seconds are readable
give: 1,29
